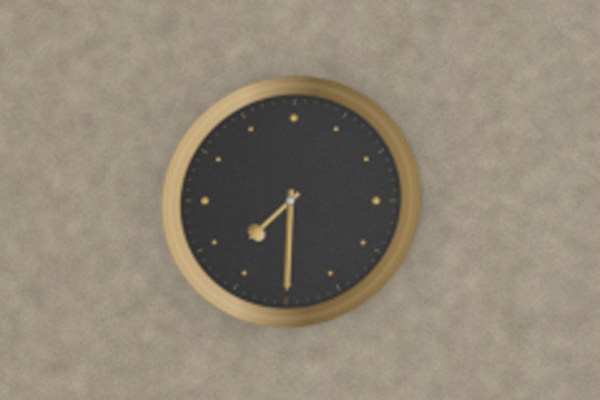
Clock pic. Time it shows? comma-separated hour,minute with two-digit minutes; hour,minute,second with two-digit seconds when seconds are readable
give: 7,30
